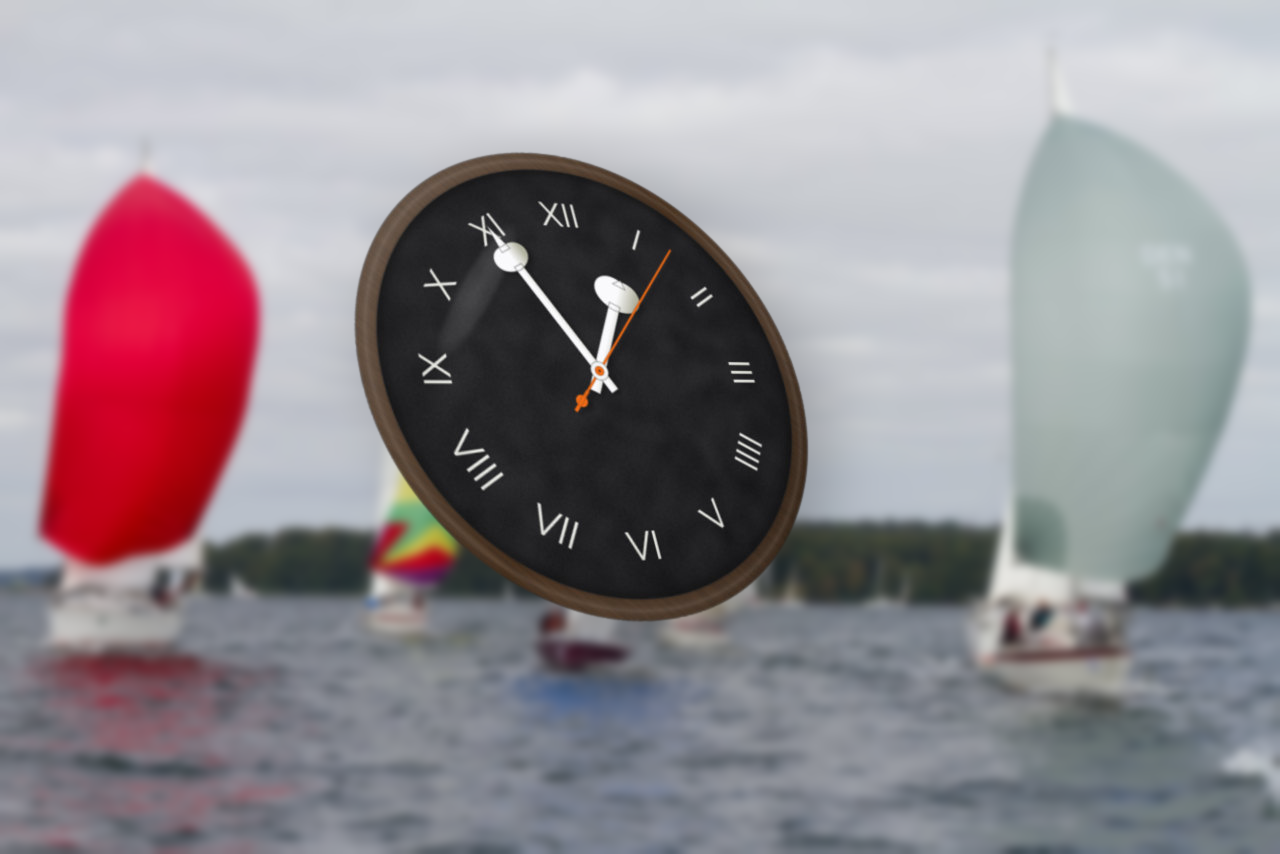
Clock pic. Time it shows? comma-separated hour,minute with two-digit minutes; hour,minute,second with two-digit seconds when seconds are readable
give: 12,55,07
